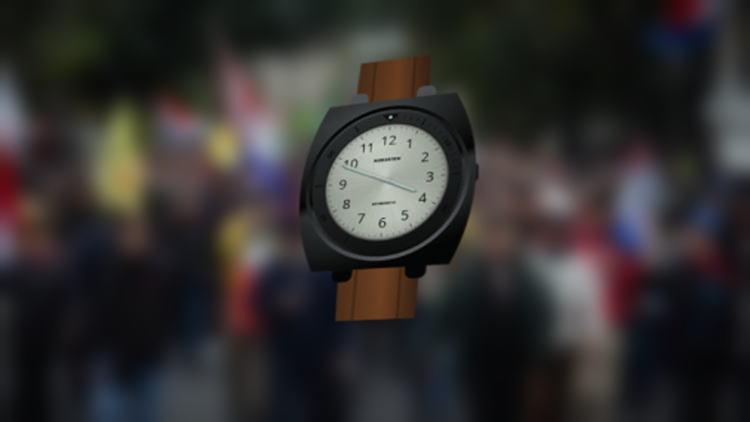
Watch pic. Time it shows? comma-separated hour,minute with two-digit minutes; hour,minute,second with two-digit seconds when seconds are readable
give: 3,49
